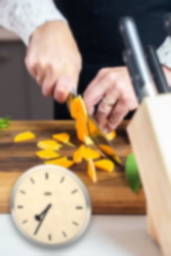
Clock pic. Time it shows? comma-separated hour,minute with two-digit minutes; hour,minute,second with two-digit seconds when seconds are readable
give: 7,35
